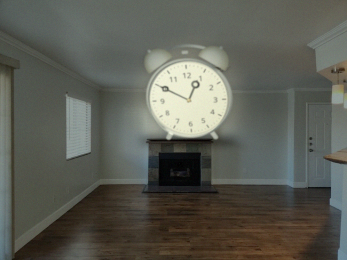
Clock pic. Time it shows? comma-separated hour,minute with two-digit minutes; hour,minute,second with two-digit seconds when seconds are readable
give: 12,50
